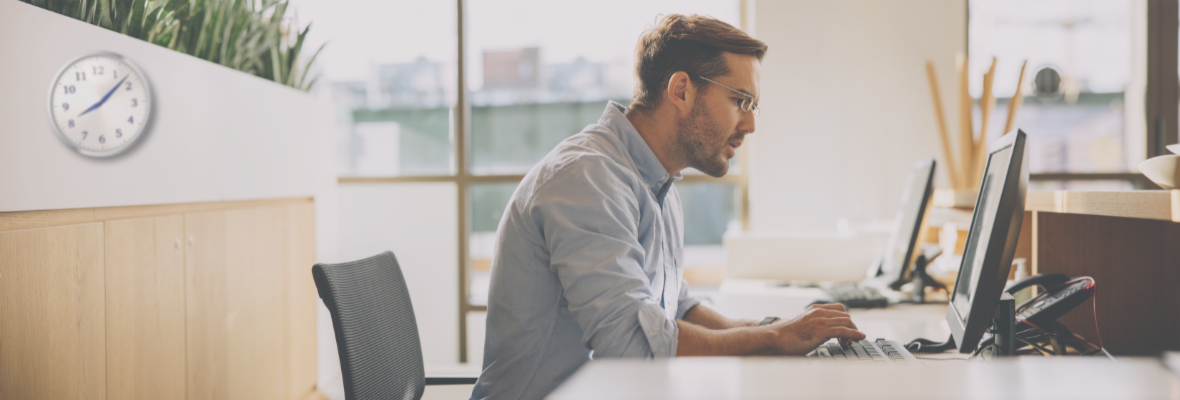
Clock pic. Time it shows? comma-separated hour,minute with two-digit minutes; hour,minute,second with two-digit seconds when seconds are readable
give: 8,08
